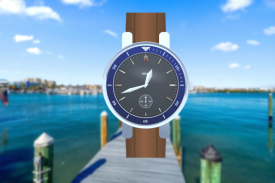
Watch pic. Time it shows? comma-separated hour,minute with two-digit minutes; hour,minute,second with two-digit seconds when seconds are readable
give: 12,42
